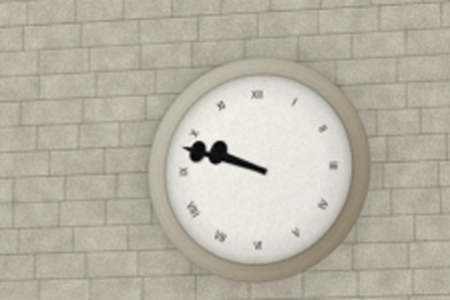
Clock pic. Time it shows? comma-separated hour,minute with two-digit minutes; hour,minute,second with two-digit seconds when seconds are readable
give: 9,48
